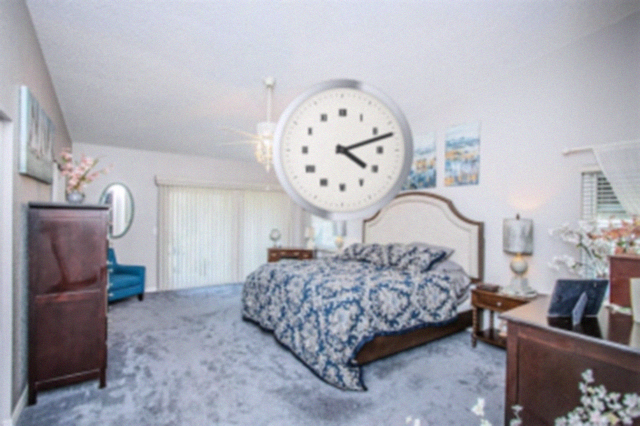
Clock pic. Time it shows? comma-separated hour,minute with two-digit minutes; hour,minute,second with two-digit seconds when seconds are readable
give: 4,12
